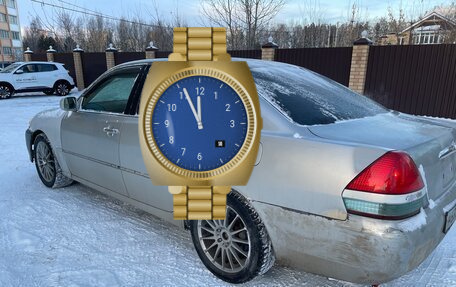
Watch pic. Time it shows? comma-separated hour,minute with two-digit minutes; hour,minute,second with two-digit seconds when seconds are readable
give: 11,56
